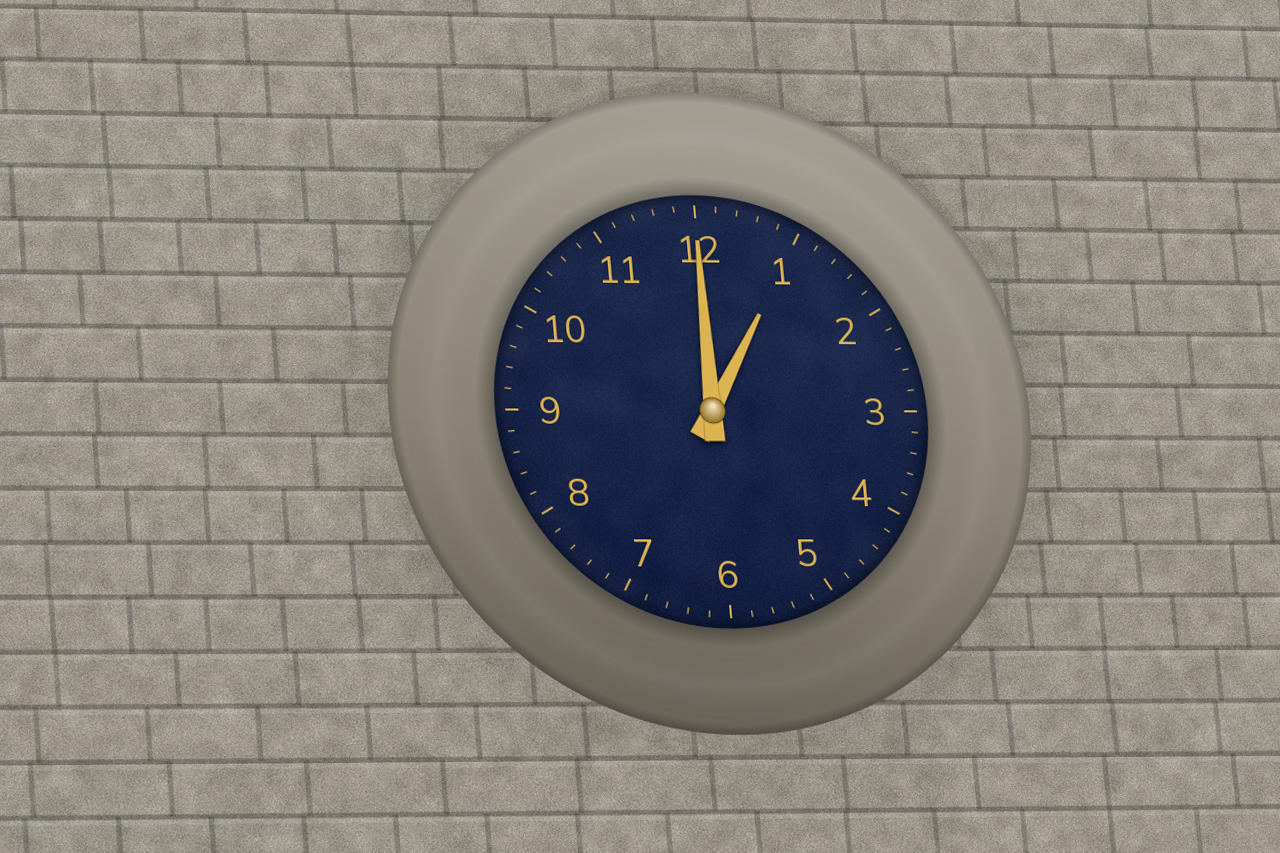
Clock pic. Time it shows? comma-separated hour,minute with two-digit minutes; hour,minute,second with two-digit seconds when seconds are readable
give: 1,00
